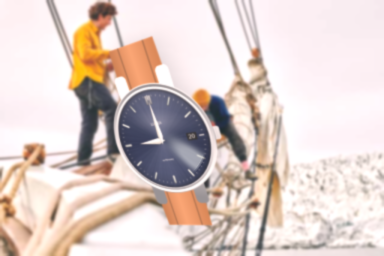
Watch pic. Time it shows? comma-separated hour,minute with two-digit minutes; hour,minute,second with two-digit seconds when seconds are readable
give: 9,00
